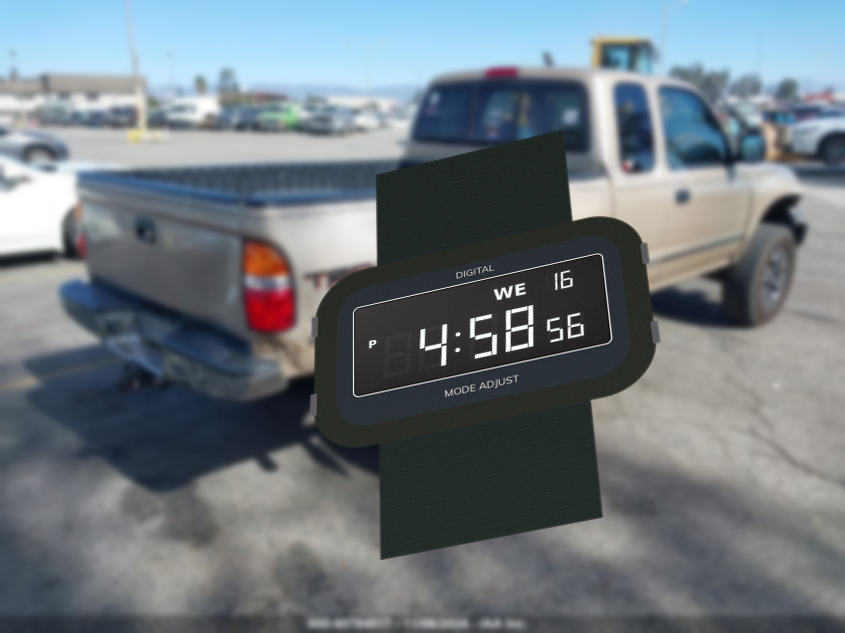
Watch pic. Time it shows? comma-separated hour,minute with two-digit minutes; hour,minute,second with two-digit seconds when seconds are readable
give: 4,58,56
